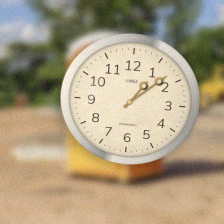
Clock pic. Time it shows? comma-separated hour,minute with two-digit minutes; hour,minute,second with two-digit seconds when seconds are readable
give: 1,08
